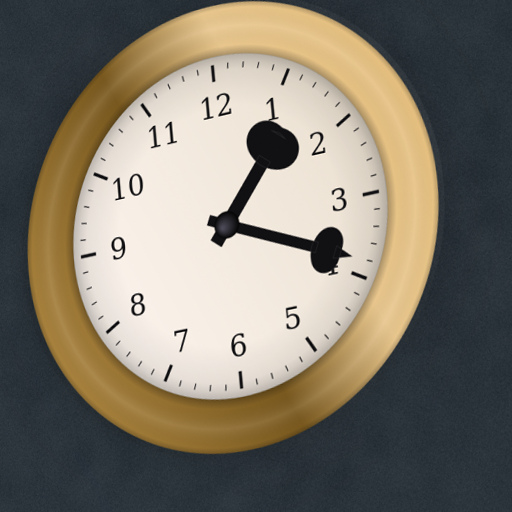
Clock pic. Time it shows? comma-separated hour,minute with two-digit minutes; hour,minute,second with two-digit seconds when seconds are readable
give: 1,19
